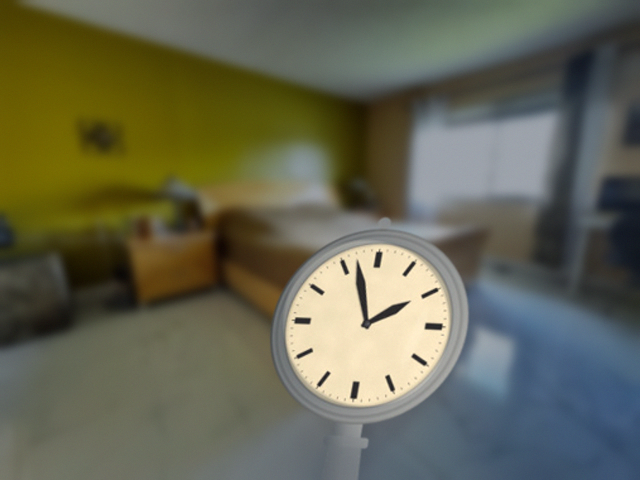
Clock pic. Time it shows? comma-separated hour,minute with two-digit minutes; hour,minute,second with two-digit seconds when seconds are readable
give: 1,57
